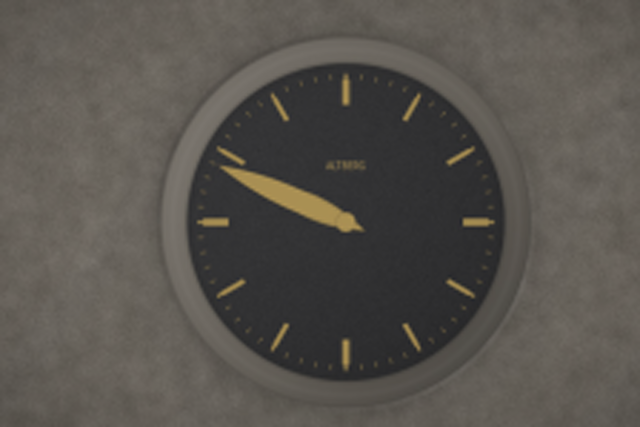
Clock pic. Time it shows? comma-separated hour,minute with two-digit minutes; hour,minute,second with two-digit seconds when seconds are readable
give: 9,49
